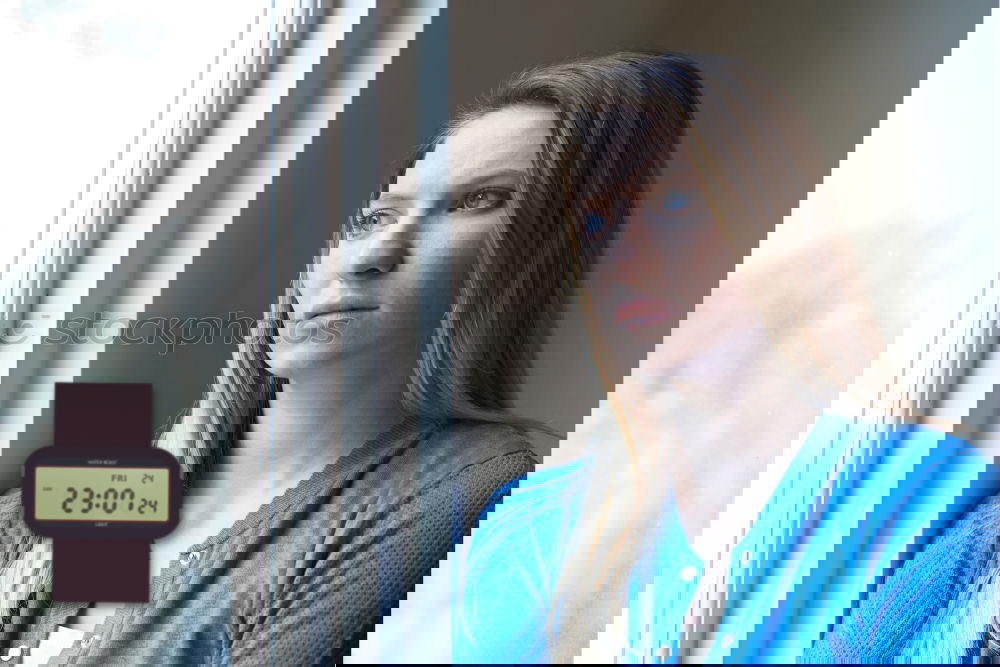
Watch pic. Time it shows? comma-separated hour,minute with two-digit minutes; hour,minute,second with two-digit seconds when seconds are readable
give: 23,07,24
